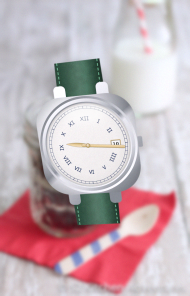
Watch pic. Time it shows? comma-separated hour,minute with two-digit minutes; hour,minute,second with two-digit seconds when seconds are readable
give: 9,16
